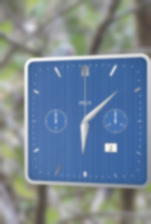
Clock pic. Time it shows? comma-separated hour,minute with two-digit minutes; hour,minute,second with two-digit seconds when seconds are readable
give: 6,08
